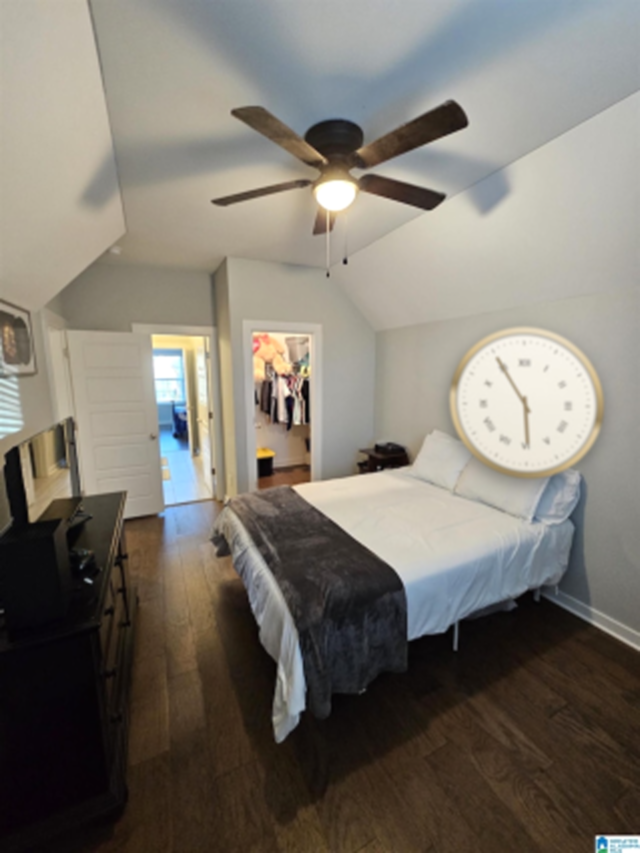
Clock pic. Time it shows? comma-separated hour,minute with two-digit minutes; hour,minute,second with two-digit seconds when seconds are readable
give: 5,55
